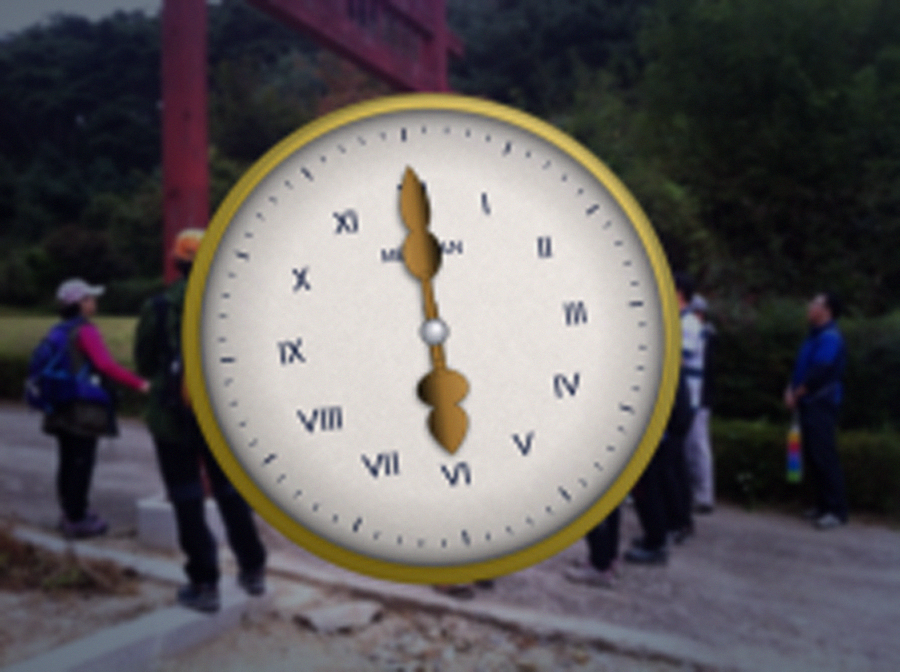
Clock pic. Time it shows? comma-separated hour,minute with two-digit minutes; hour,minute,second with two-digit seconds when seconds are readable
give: 6,00
